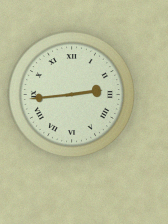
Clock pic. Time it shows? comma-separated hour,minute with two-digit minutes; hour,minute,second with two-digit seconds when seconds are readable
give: 2,44
